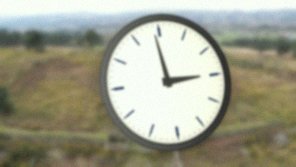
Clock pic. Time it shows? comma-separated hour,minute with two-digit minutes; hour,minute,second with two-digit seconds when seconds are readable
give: 2,59
